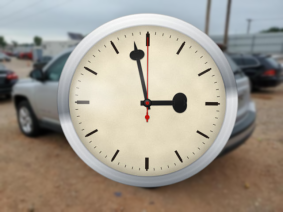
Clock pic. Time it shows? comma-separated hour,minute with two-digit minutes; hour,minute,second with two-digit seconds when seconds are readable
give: 2,58,00
